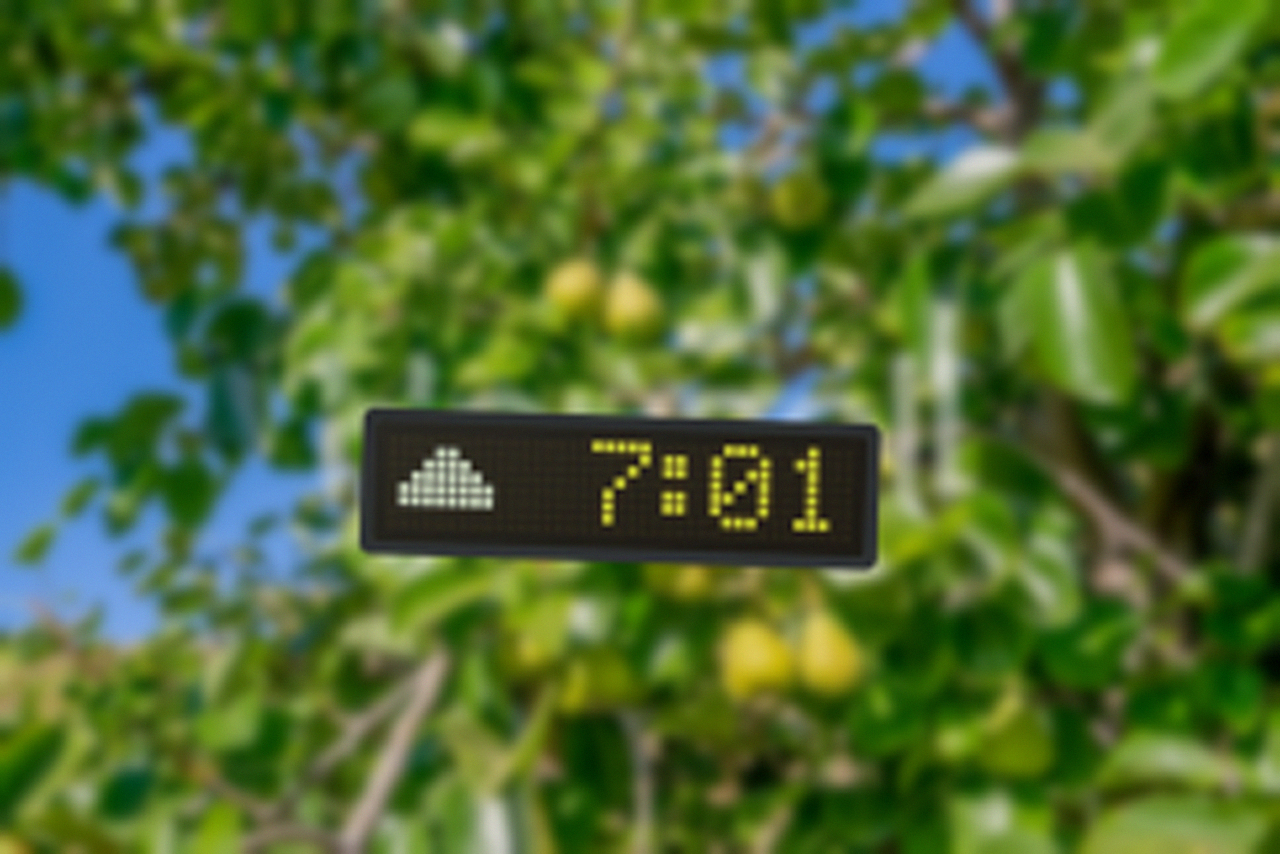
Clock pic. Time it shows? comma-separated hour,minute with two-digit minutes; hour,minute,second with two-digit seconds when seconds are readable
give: 7,01
